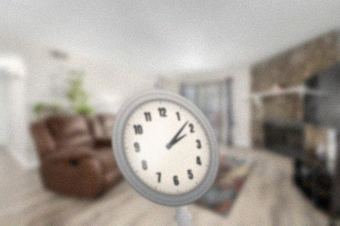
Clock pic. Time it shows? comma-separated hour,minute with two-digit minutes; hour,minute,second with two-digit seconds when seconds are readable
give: 2,08
